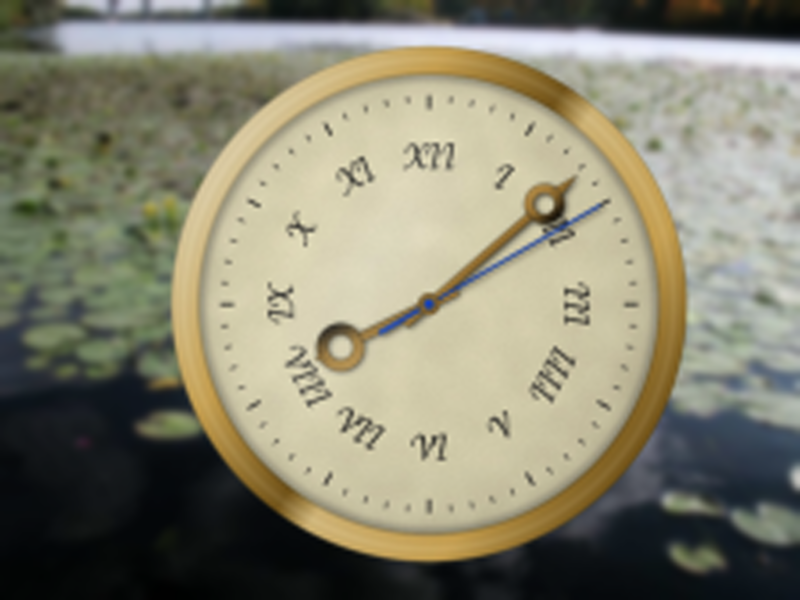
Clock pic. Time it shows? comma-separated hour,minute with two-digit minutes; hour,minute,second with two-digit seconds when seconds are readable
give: 8,08,10
